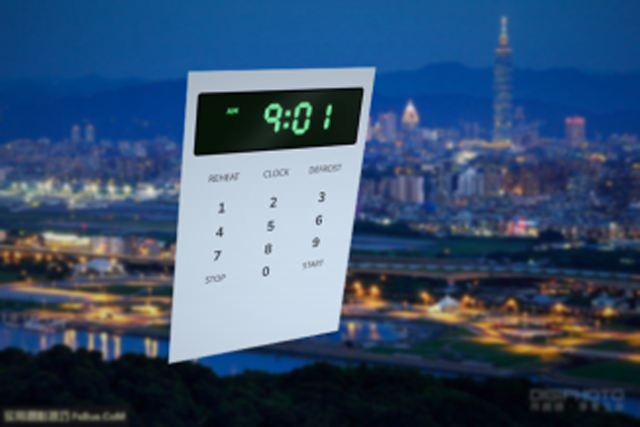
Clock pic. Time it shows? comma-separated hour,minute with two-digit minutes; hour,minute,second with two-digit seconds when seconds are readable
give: 9,01
